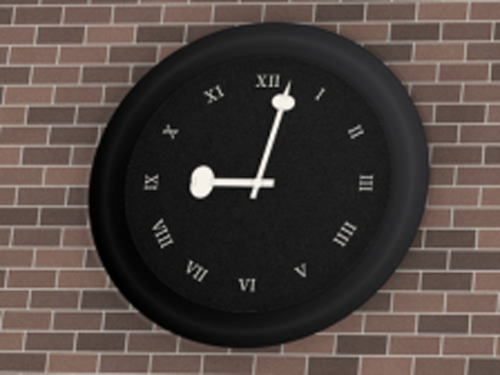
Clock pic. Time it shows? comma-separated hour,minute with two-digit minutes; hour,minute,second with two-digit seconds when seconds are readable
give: 9,02
